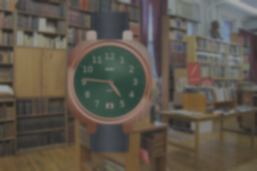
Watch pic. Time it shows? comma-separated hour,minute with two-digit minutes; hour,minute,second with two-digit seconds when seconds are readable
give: 4,46
